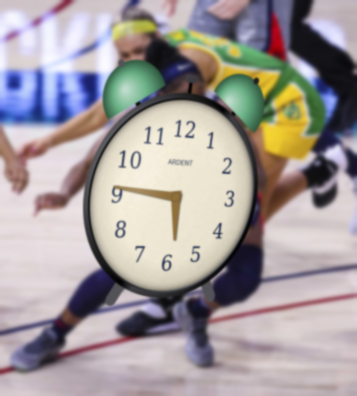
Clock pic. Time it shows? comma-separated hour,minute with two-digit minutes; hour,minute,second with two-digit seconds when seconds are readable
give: 5,46
